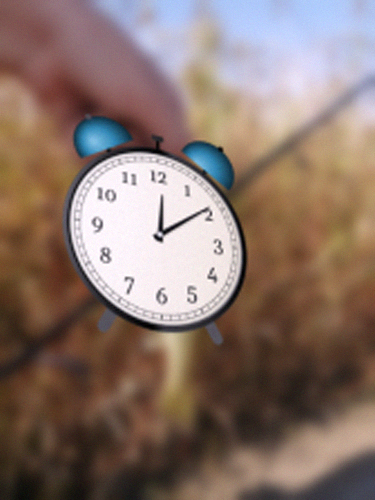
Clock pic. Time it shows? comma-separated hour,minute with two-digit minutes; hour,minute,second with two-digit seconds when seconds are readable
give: 12,09
